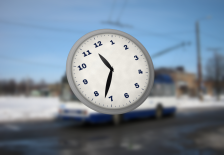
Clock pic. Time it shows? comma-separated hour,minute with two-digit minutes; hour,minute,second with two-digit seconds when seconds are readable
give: 11,37
